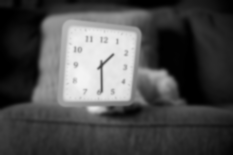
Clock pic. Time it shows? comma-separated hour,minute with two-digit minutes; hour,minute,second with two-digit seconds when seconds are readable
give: 1,29
